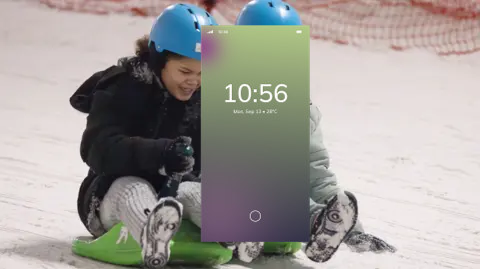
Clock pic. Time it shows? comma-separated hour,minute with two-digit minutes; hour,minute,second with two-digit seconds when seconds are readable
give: 10,56
